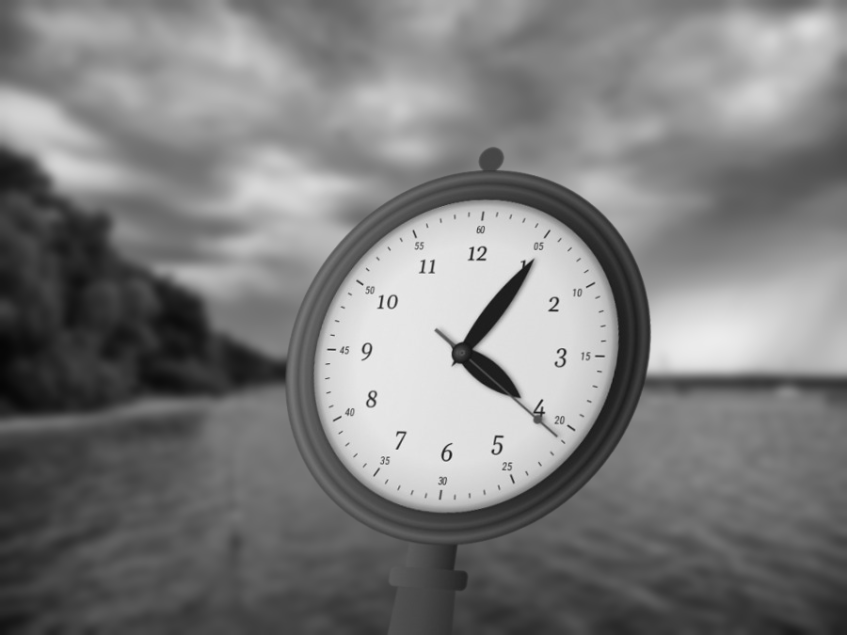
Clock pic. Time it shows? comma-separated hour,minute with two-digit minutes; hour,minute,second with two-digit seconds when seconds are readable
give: 4,05,21
